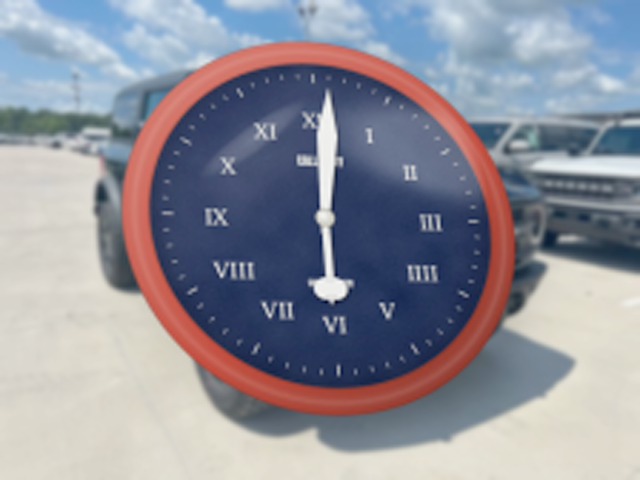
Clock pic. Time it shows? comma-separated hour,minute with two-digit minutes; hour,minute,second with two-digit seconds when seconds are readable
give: 6,01
